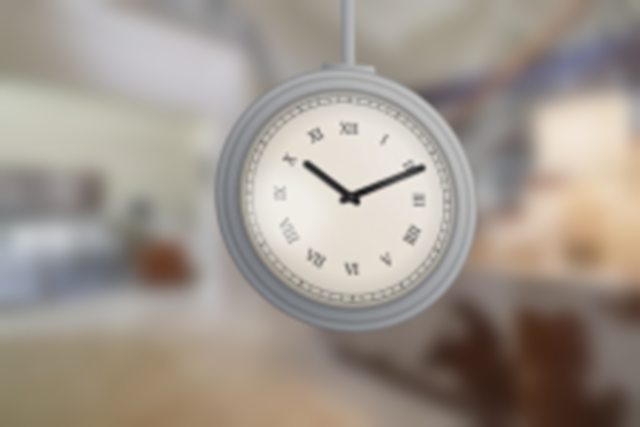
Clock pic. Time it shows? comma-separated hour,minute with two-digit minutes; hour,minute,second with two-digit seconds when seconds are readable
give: 10,11
